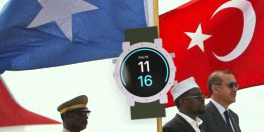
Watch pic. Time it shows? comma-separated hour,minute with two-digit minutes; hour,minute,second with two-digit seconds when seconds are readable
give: 11,16
